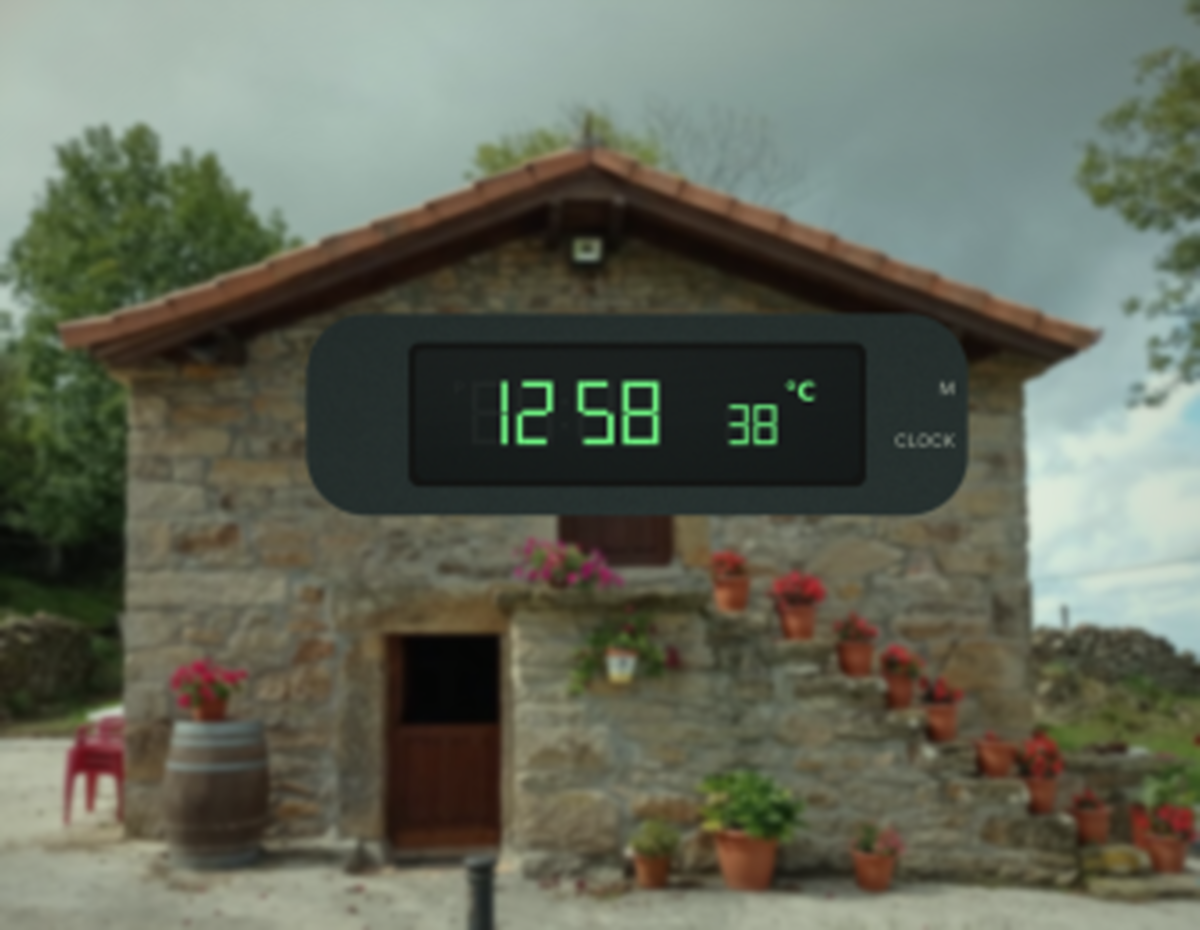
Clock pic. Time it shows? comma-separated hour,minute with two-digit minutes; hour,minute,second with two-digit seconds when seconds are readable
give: 12,58
